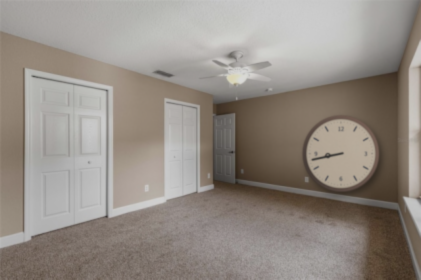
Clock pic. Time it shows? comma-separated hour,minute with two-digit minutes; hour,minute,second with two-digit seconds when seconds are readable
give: 8,43
